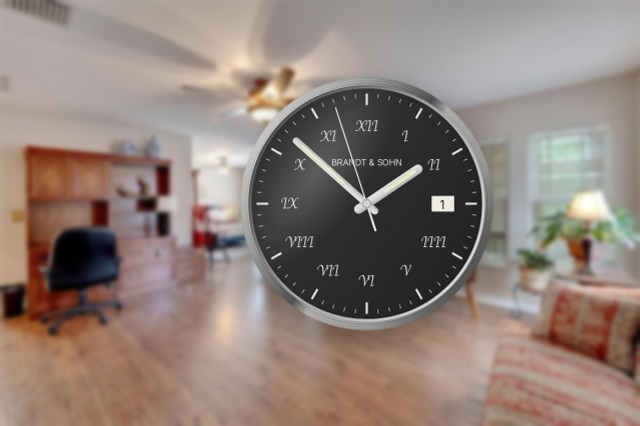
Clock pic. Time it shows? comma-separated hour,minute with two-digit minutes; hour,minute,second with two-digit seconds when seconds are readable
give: 1,51,57
